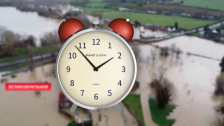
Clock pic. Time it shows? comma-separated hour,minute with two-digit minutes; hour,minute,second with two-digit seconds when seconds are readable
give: 1,53
